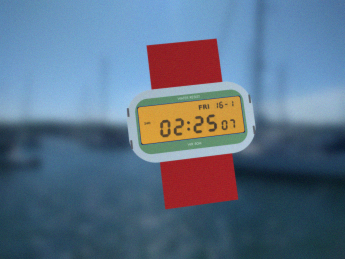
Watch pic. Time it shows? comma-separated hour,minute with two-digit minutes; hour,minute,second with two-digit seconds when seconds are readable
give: 2,25,07
